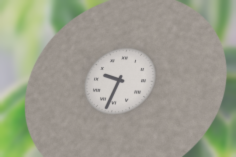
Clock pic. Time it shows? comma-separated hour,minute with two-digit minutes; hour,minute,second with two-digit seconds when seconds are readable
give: 9,32
